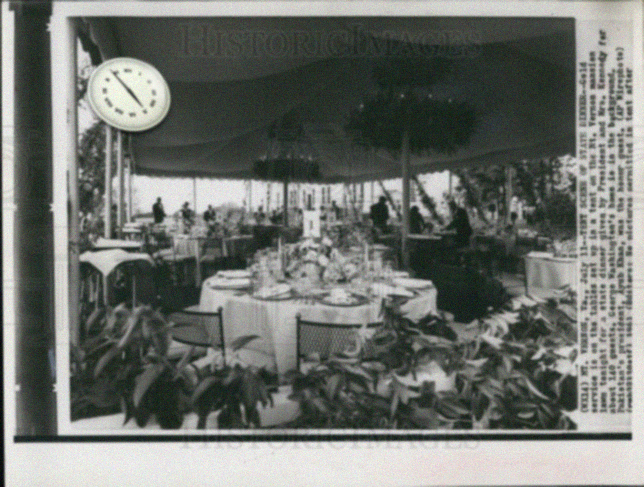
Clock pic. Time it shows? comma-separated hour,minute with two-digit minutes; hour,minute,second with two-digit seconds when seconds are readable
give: 4,54
